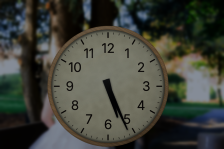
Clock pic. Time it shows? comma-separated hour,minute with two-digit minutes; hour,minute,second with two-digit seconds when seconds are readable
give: 5,26
